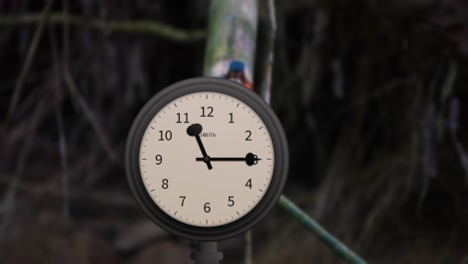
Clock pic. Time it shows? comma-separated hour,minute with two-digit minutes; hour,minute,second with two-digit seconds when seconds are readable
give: 11,15
